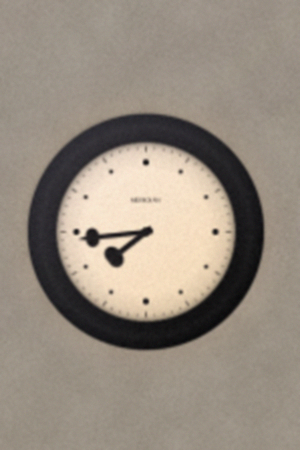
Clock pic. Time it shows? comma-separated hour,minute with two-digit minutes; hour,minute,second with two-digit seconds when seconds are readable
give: 7,44
